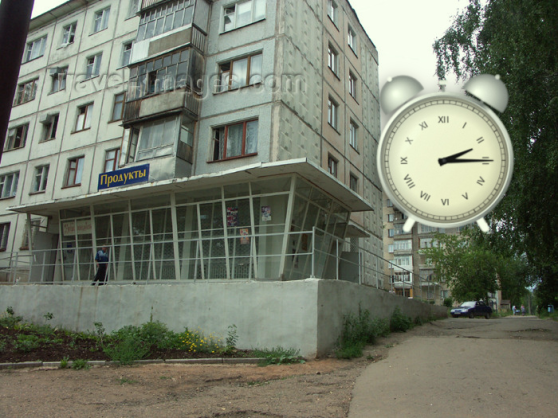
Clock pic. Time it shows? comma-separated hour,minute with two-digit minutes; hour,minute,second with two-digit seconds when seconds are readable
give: 2,15
